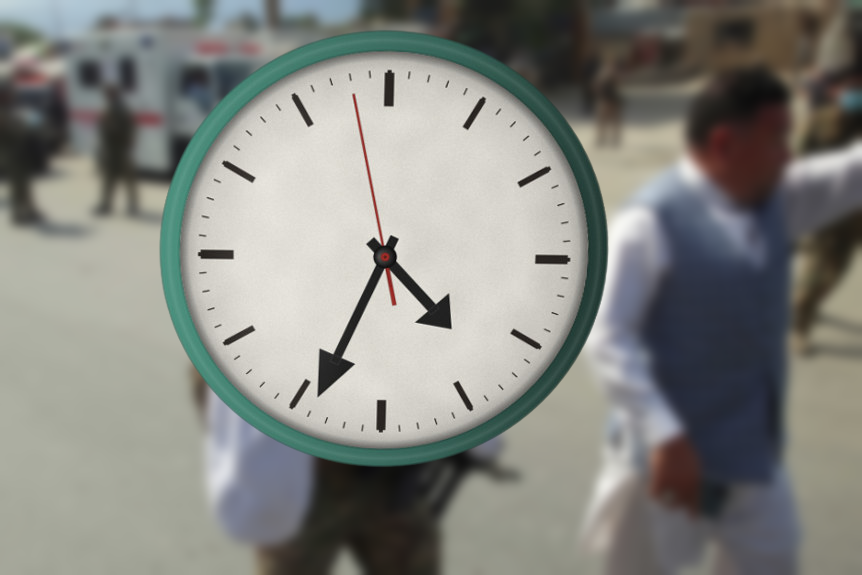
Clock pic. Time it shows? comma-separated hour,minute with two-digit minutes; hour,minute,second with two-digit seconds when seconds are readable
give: 4,33,58
